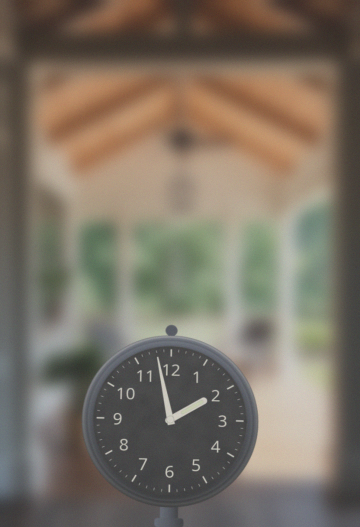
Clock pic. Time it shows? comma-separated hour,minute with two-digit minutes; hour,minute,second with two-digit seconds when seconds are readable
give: 1,58
